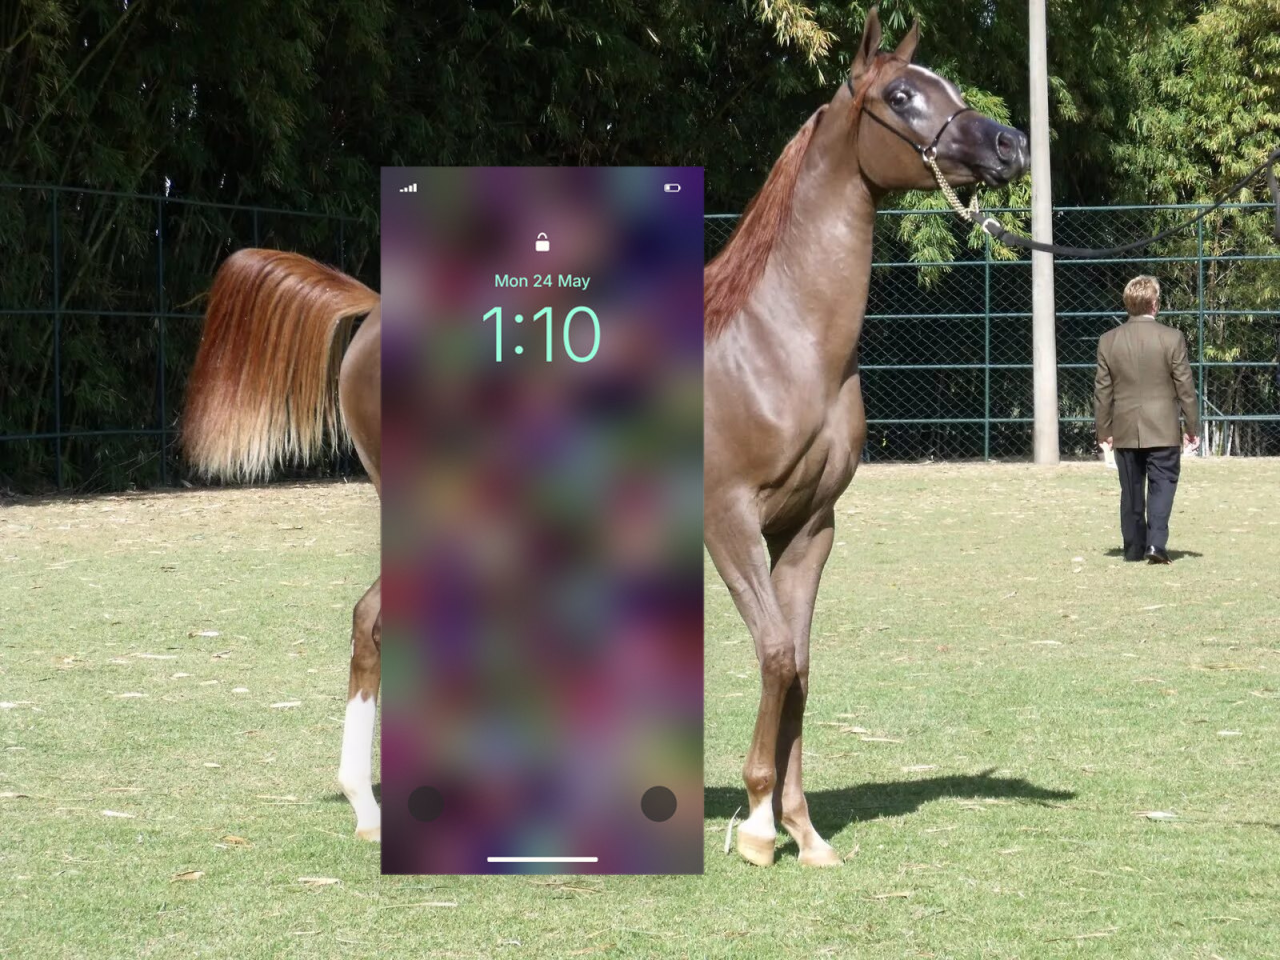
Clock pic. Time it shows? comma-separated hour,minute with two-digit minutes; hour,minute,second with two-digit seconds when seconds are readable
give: 1,10
